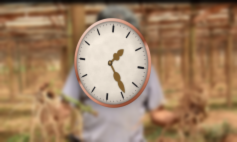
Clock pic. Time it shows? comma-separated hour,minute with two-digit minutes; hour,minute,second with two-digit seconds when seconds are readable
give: 1,24
